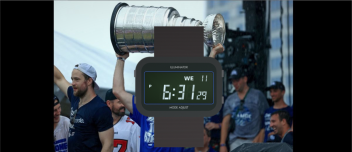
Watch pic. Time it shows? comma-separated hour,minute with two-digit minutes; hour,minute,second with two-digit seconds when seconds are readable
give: 6,31,29
